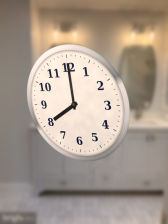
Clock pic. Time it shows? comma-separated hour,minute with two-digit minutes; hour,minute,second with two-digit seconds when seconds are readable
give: 8,00
